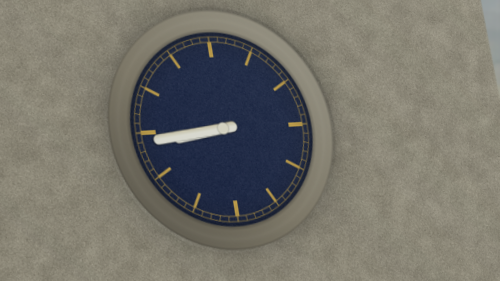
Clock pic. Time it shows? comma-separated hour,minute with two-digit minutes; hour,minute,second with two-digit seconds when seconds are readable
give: 8,44
